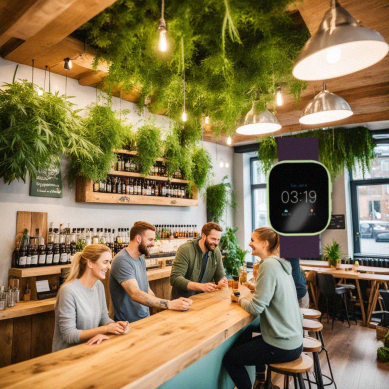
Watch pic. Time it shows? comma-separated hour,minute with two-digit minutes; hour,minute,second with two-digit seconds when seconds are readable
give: 3,19
